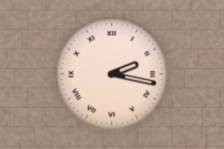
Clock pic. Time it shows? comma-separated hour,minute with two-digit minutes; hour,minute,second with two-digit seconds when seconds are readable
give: 2,17
